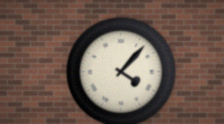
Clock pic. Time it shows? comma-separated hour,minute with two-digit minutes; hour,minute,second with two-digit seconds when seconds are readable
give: 4,07
